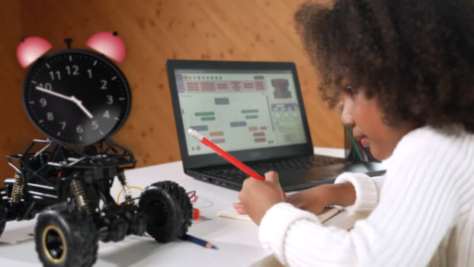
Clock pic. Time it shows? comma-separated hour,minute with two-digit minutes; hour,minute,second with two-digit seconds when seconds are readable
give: 4,49
